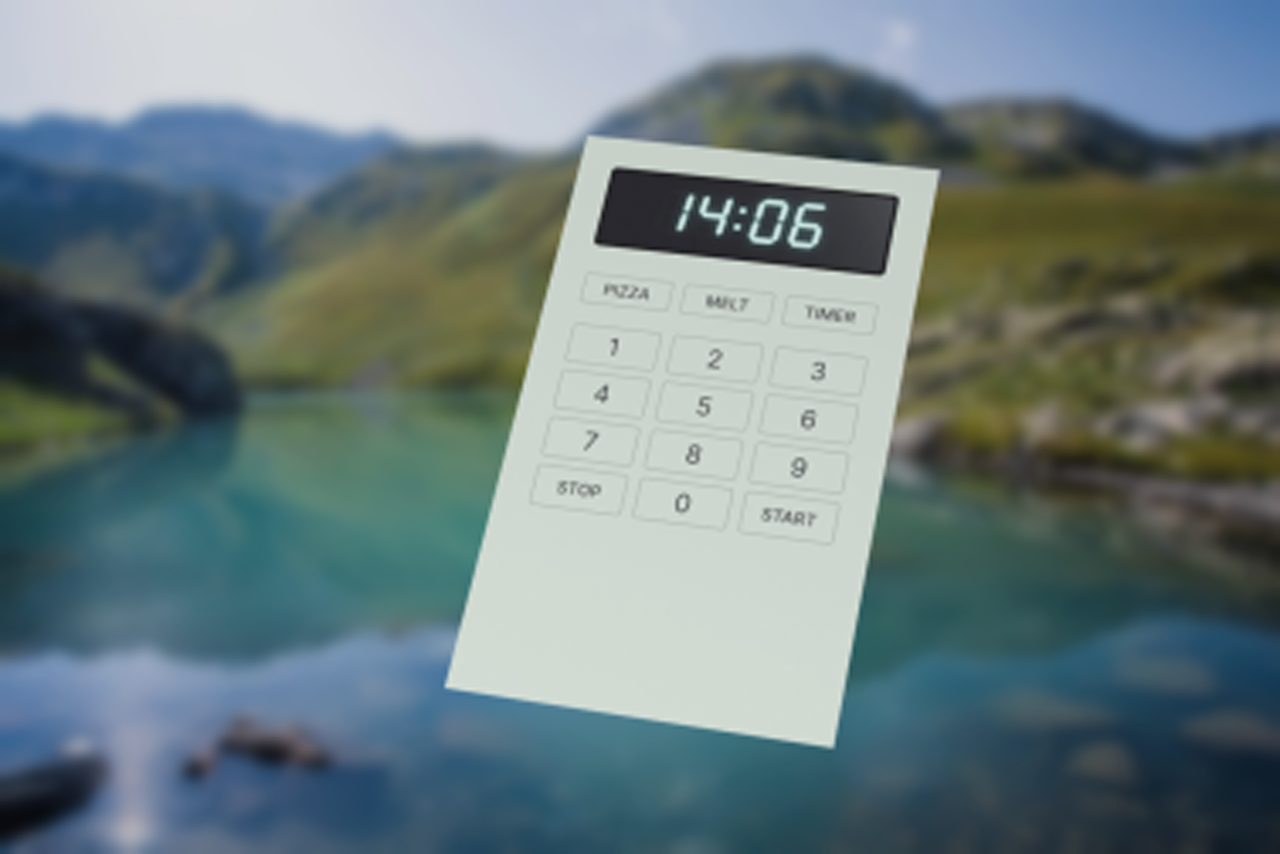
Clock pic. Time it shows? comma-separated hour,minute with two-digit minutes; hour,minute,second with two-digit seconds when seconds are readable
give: 14,06
